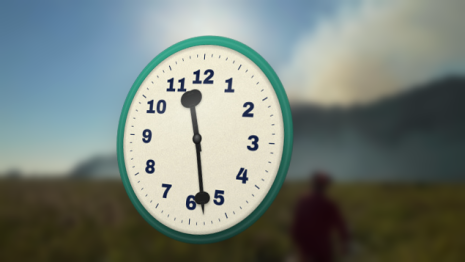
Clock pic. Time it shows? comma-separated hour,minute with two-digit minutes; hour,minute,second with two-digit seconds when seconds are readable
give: 11,28
